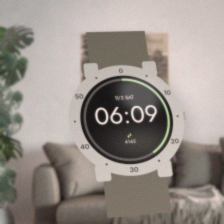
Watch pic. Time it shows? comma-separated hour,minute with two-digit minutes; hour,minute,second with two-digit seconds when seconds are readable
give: 6,09
